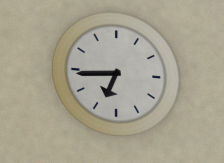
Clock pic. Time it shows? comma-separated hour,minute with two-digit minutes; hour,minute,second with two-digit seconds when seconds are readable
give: 6,44
